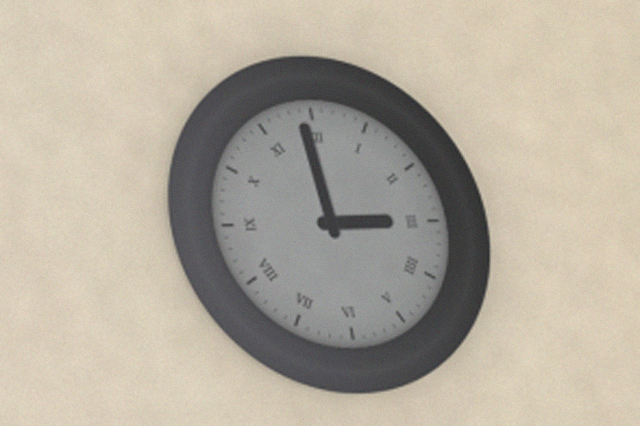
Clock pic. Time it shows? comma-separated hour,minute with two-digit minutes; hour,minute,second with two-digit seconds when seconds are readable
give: 2,59
